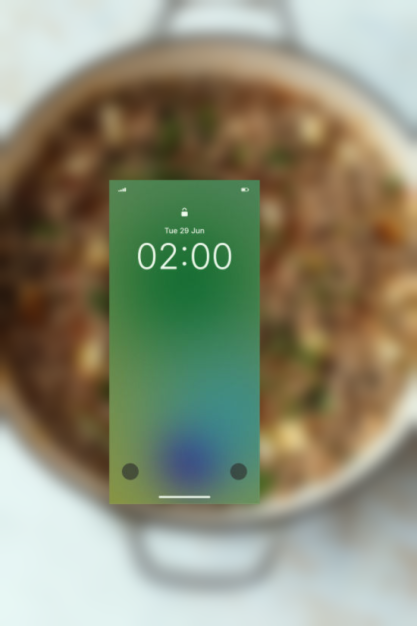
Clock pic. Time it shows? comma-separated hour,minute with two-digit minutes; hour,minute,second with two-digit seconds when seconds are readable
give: 2,00
